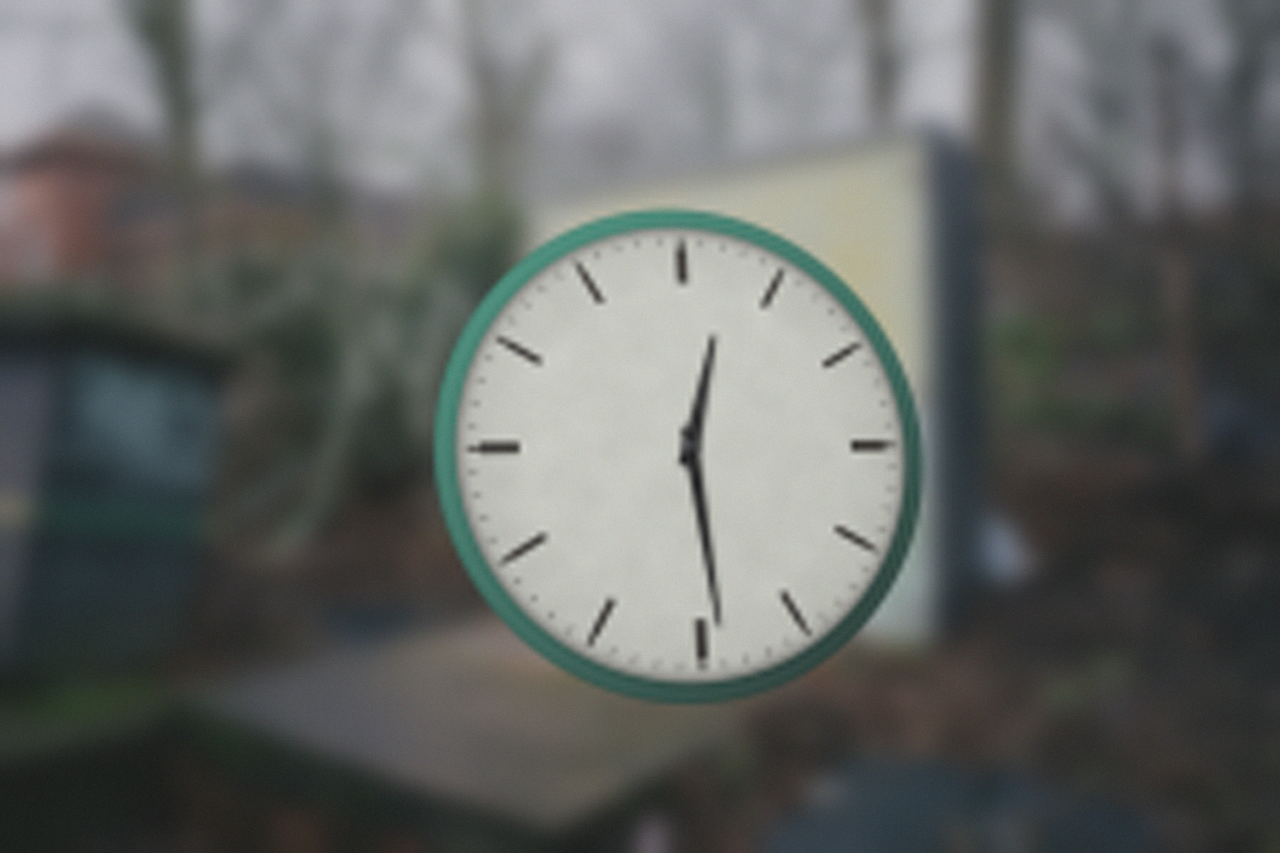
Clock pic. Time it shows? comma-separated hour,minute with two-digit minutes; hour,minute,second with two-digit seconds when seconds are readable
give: 12,29
